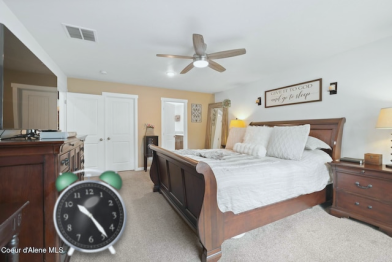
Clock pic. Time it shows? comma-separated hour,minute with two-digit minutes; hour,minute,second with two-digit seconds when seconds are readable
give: 10,24
